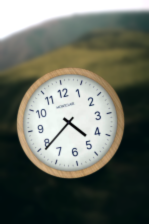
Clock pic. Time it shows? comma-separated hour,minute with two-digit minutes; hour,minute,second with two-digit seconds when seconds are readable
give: 4,39
